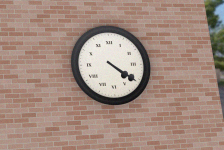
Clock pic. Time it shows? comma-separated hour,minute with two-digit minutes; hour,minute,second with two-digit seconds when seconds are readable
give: 4,21
